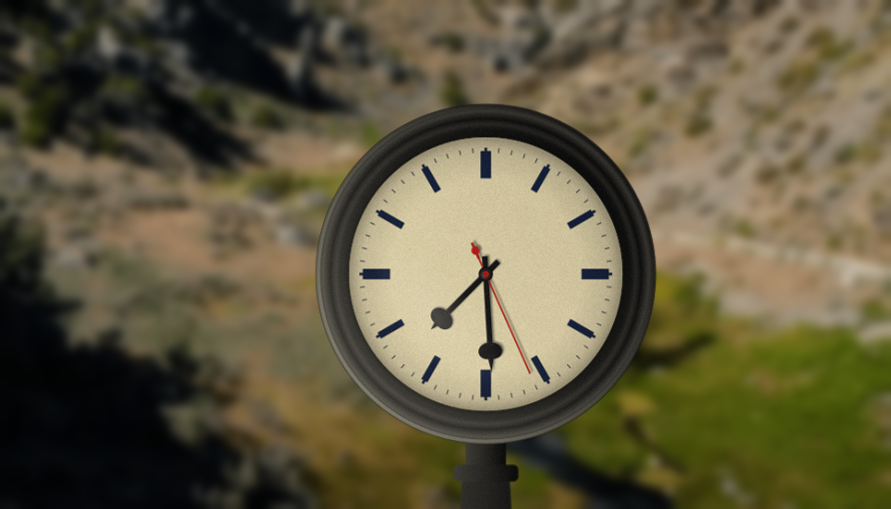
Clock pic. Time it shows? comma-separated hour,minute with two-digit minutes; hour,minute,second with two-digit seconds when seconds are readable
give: 7,29,26
